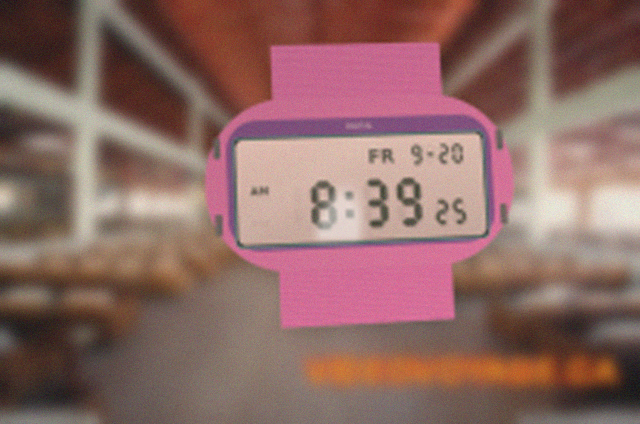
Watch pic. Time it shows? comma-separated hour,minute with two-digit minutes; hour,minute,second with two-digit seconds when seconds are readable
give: 8,39,25
